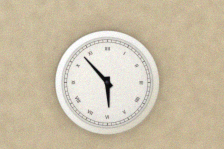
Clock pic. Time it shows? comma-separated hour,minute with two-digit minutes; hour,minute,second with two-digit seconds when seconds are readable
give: 5,53
